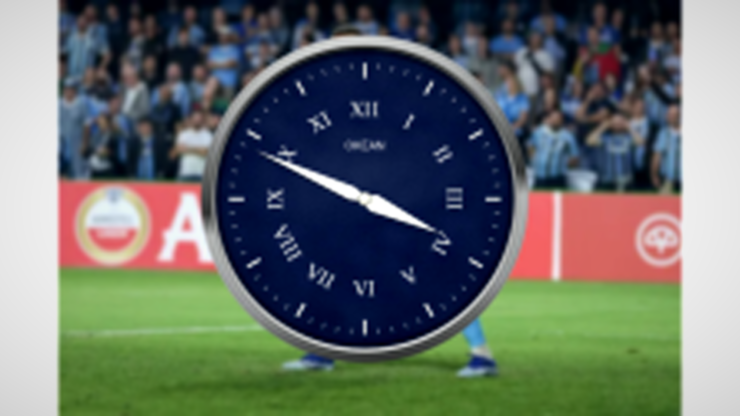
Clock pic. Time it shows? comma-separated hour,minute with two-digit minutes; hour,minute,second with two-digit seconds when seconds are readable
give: 3,49
